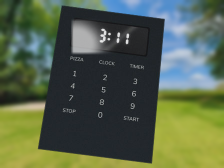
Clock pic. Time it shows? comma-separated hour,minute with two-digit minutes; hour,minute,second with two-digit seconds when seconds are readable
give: 3,11
